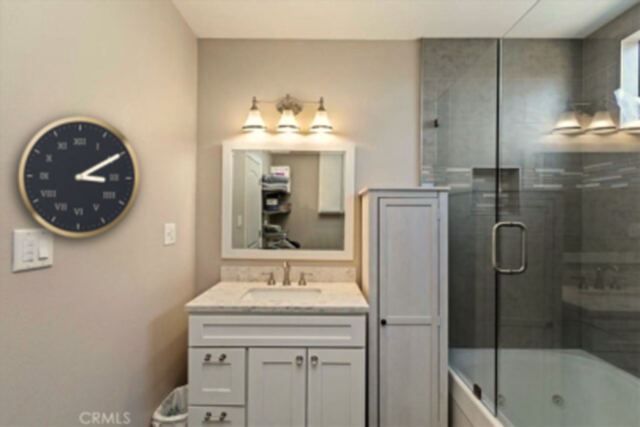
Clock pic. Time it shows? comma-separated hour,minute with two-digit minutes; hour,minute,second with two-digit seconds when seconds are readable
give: 3,10
